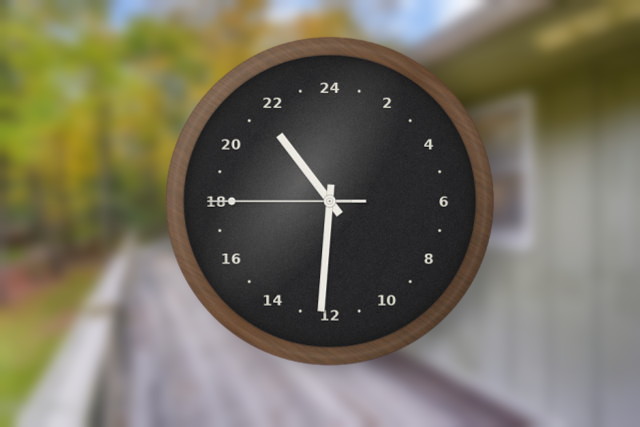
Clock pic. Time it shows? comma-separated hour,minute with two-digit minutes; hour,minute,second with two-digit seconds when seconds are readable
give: 21,30,45
